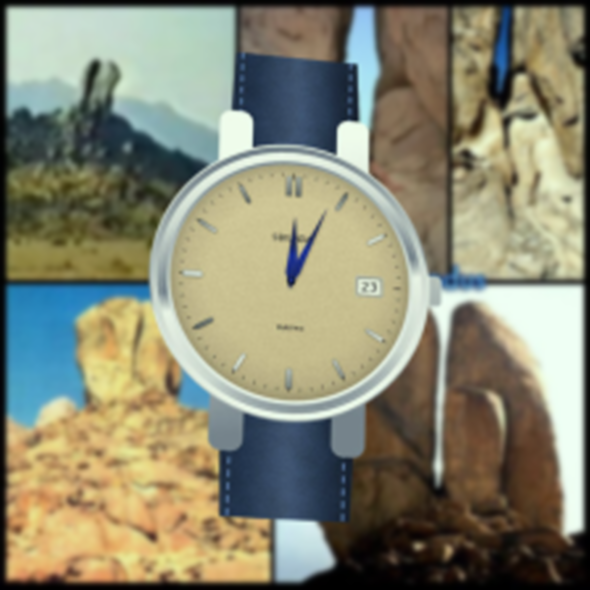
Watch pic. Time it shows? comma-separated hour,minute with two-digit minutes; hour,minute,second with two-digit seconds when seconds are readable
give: 12,04
